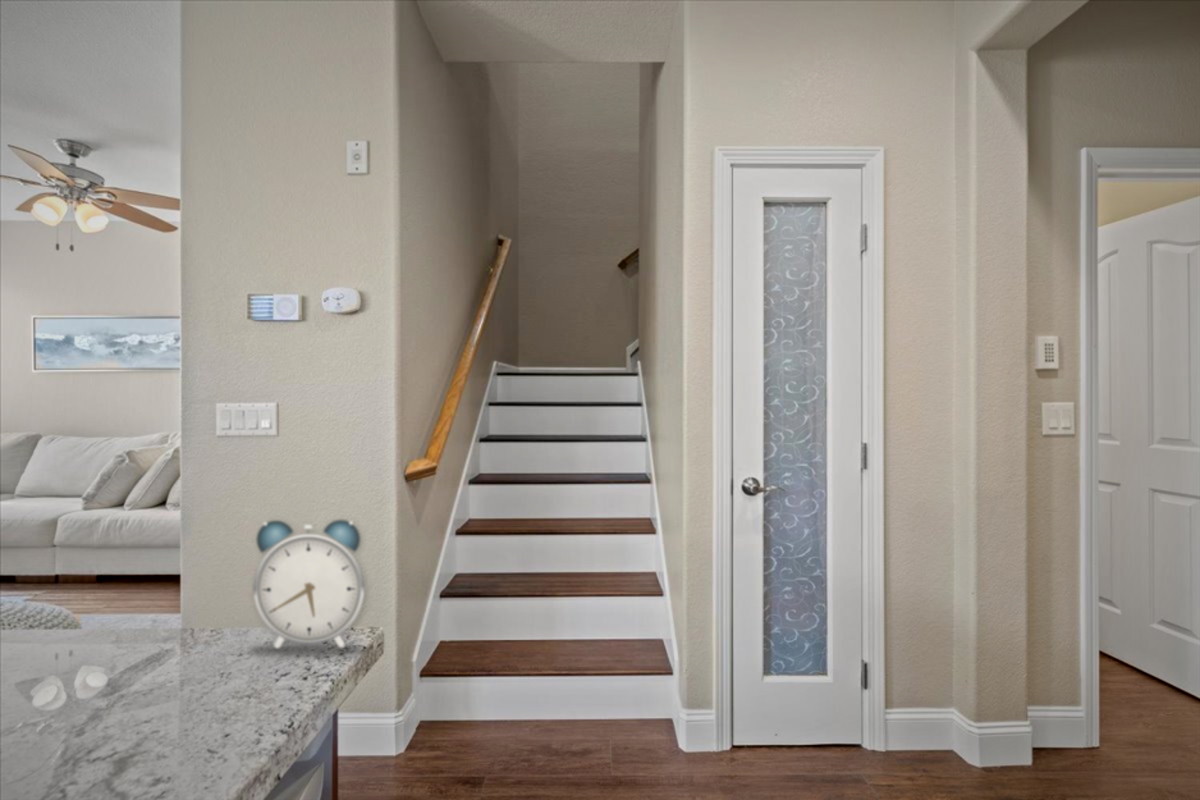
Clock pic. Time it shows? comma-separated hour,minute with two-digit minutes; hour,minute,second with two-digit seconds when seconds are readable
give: 5,40
